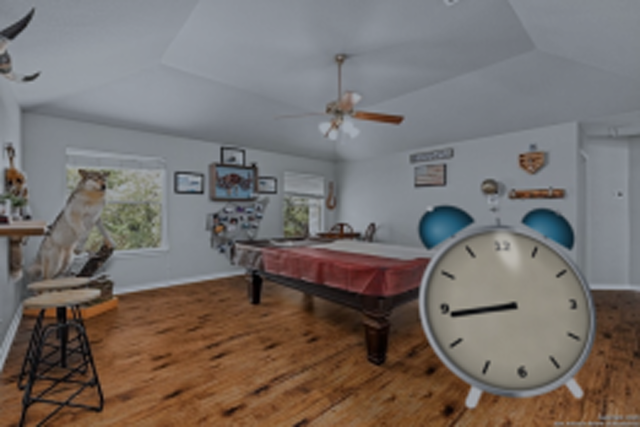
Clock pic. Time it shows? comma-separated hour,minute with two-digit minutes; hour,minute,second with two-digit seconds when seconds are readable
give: 8,44
